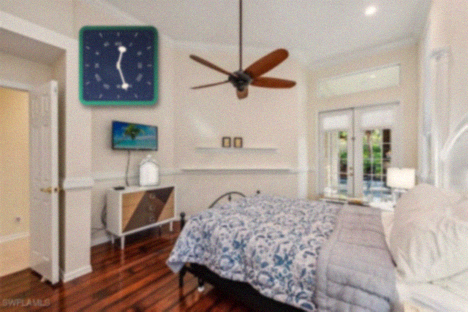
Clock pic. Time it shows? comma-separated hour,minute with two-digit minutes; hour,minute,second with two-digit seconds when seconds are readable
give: 12,27
